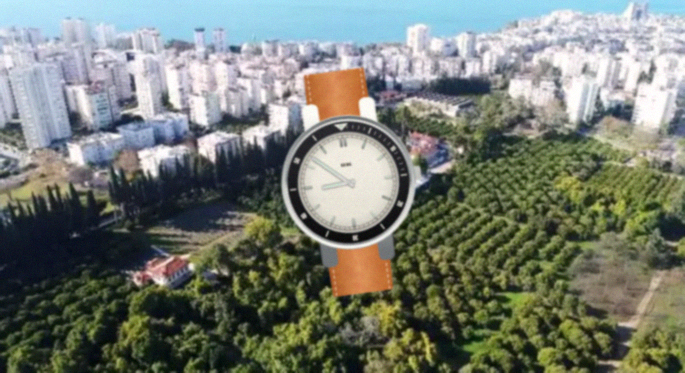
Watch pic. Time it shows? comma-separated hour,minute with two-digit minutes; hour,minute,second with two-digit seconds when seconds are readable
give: 8,52
